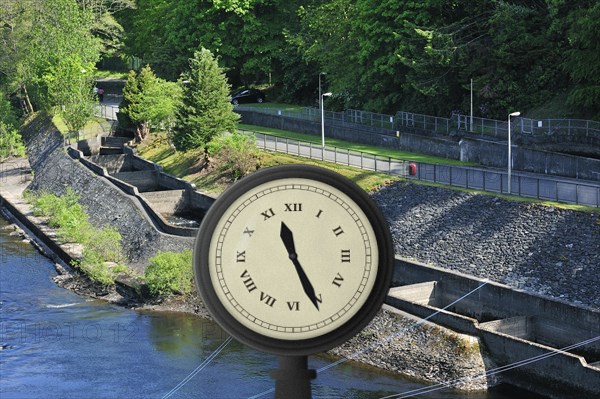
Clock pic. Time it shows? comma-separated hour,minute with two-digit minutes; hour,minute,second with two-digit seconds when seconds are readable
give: 11,26
